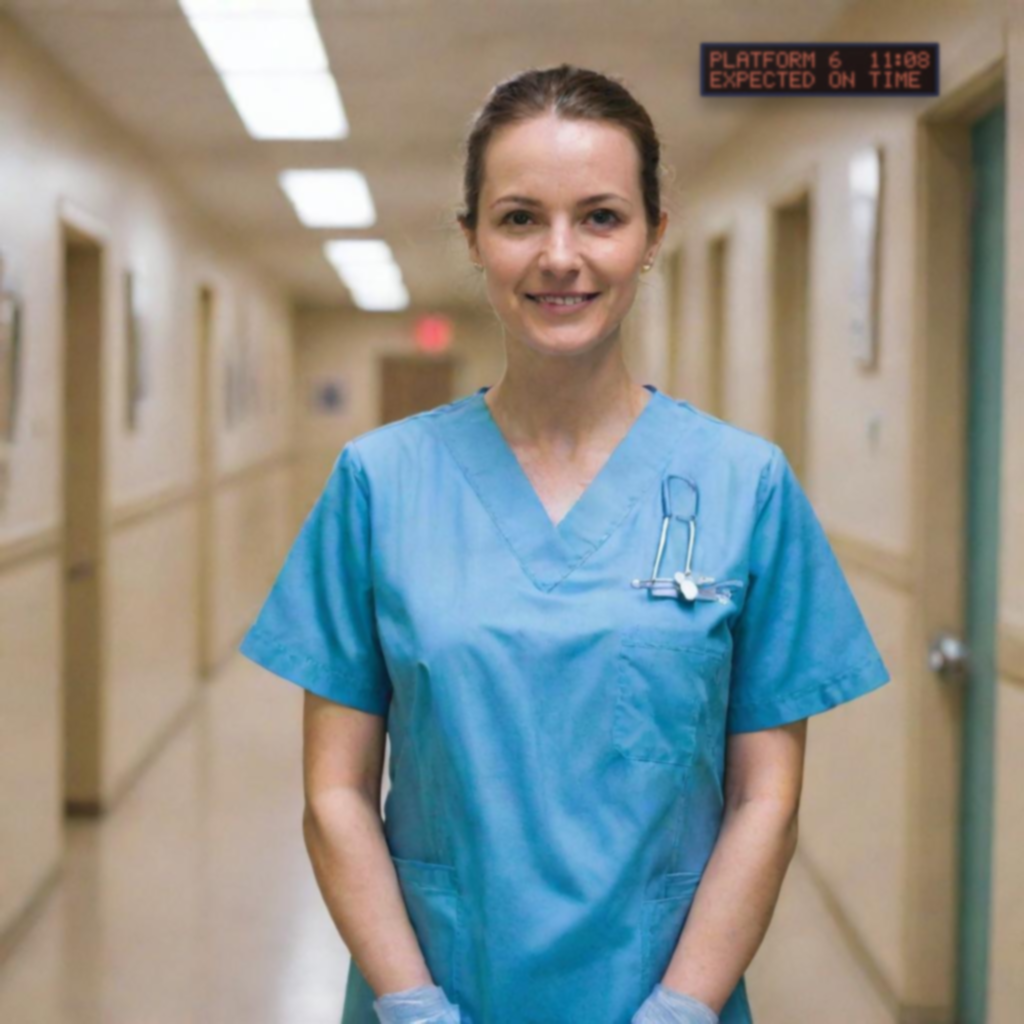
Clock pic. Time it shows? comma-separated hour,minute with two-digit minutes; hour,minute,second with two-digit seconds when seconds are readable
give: 11,08
